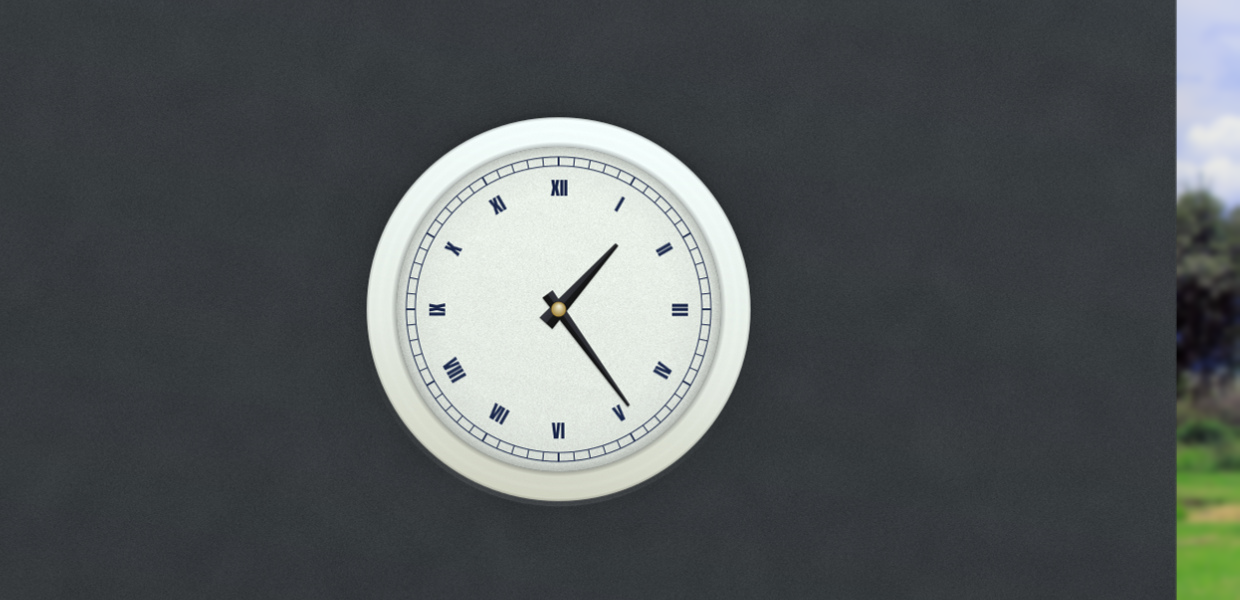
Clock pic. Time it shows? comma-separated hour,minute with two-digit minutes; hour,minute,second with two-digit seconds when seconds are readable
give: 1,24
